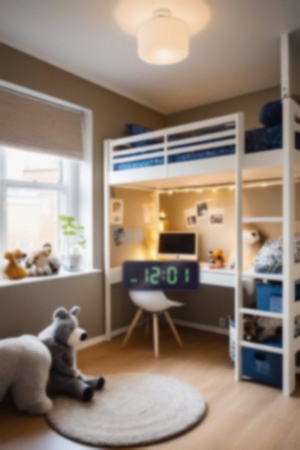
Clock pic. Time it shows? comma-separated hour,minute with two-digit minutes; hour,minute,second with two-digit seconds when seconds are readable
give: 12,01
